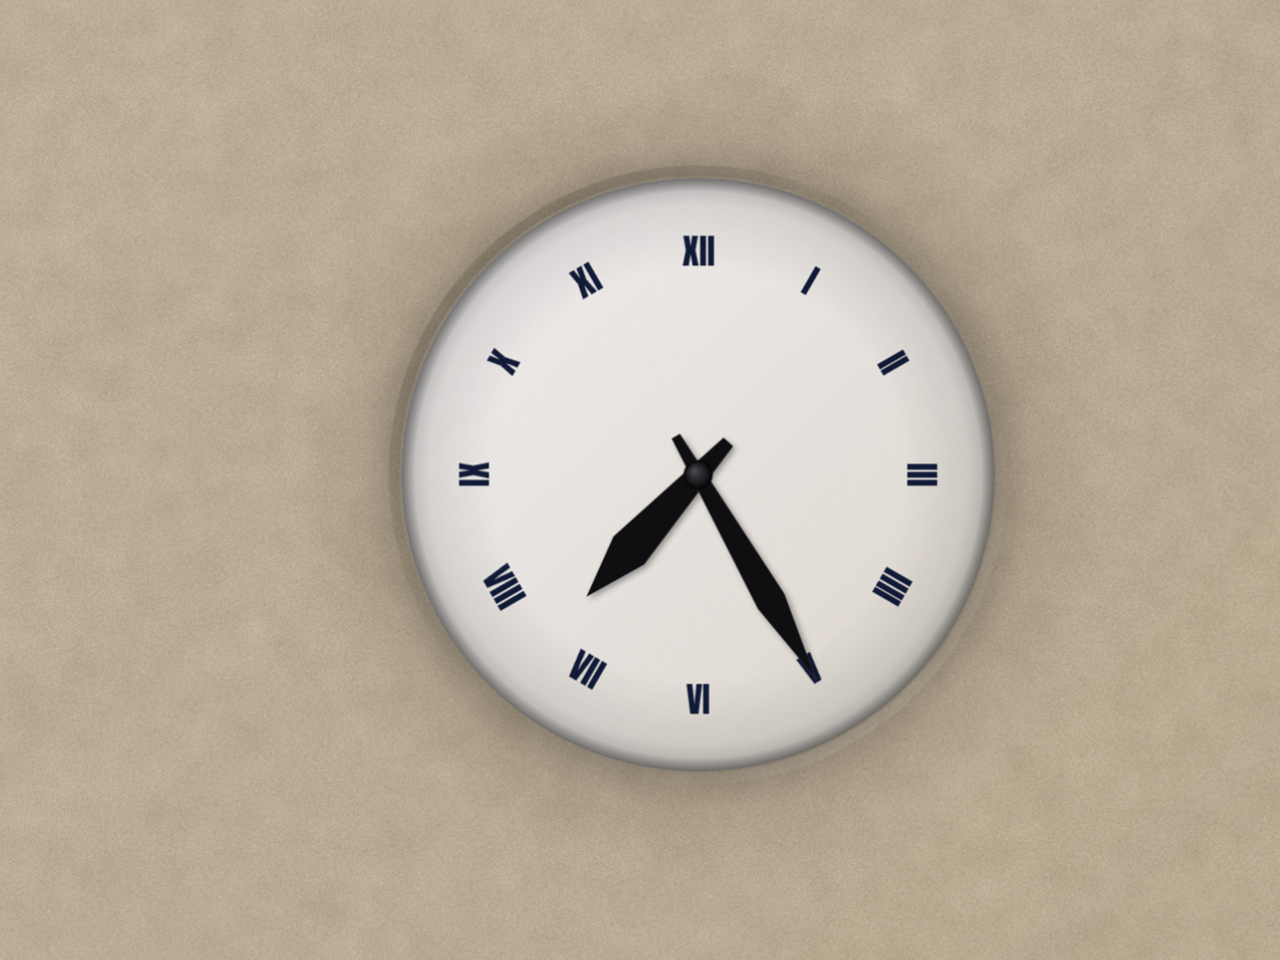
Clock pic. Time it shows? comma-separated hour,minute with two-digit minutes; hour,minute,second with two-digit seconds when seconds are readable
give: 7,25
